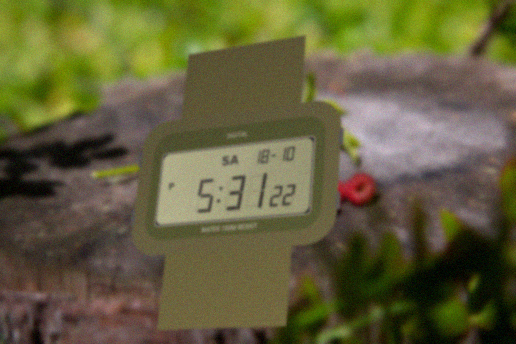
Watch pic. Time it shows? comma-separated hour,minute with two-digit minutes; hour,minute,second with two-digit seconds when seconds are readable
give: 5,31,22
